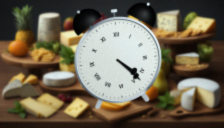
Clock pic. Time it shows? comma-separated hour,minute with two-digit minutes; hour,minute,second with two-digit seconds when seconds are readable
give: 4,23
